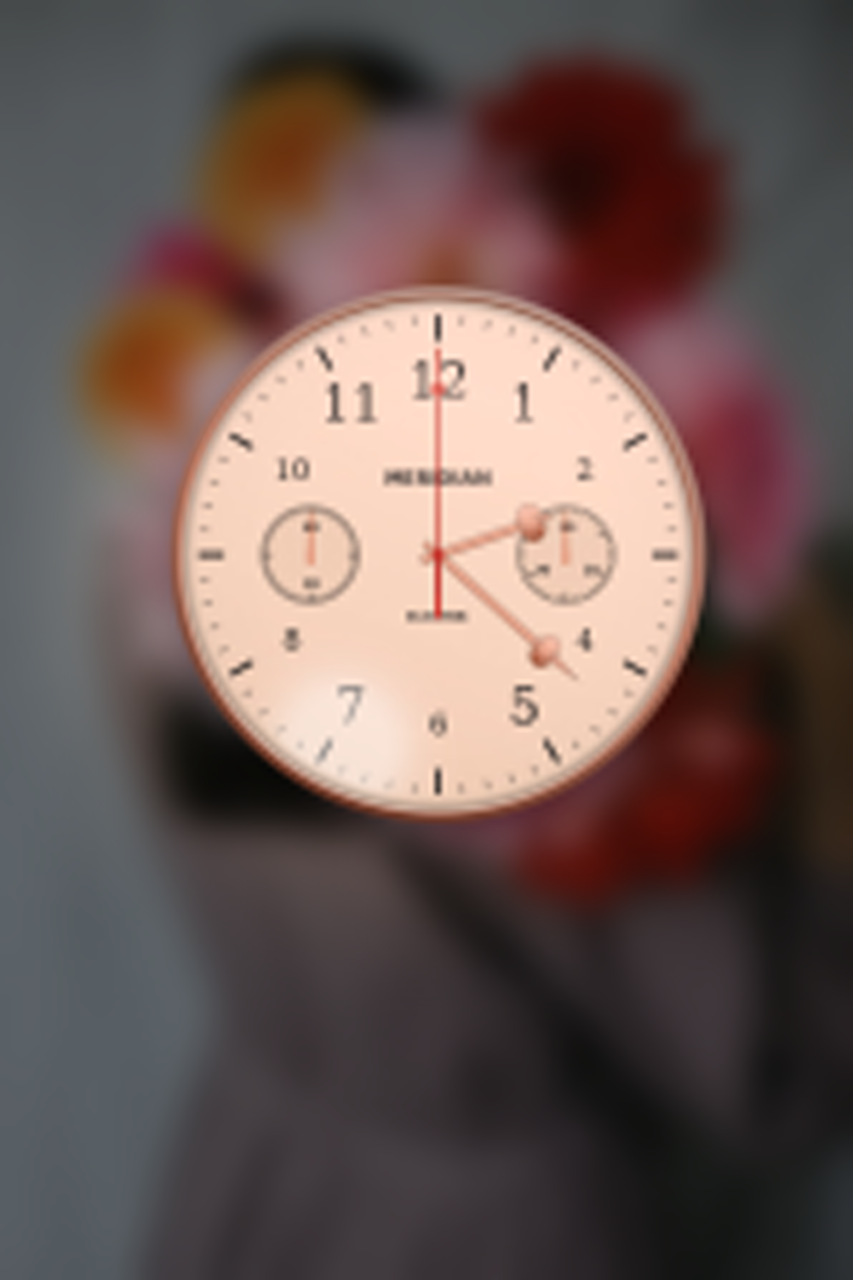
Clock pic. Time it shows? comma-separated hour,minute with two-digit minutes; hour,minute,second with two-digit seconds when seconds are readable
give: 2,22
